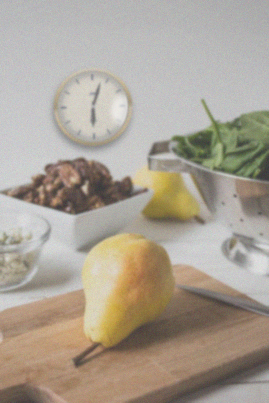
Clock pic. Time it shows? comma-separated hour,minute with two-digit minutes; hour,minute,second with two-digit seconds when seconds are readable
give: 6,03
